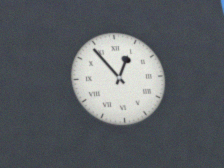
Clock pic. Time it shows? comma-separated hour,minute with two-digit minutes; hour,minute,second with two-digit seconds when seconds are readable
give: 12,54
